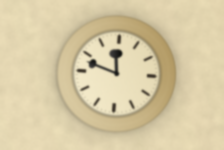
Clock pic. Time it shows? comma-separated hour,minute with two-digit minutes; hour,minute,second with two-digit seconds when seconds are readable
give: 11,48
